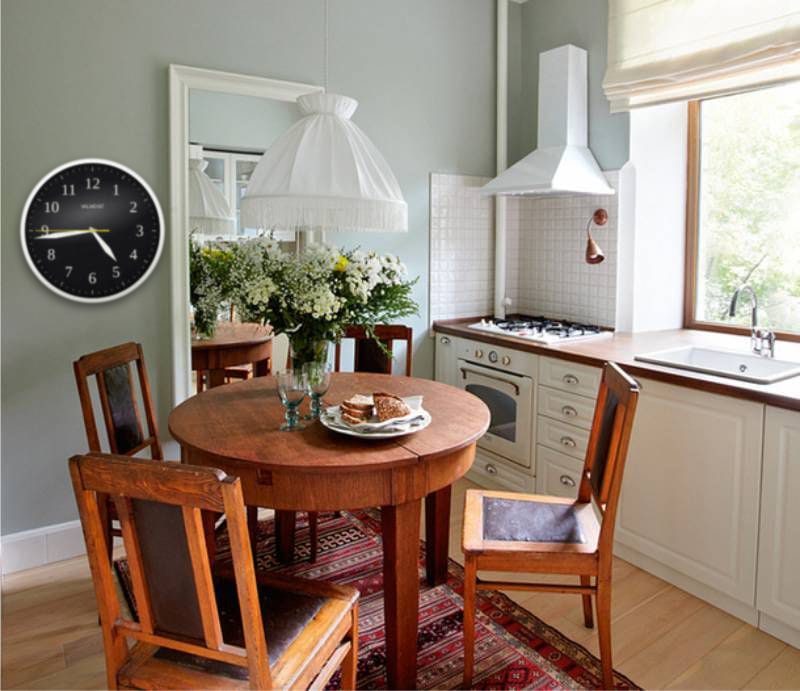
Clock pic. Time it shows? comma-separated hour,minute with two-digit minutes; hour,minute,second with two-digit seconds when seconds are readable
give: 4,43,45
